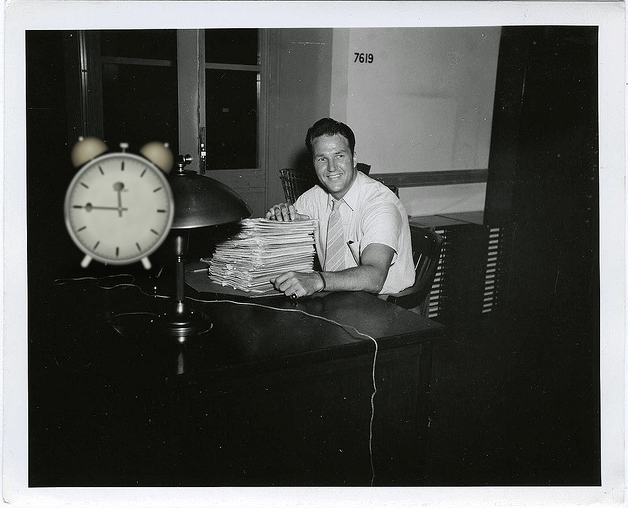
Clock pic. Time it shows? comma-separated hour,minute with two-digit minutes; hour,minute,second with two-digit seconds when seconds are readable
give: 11,45
